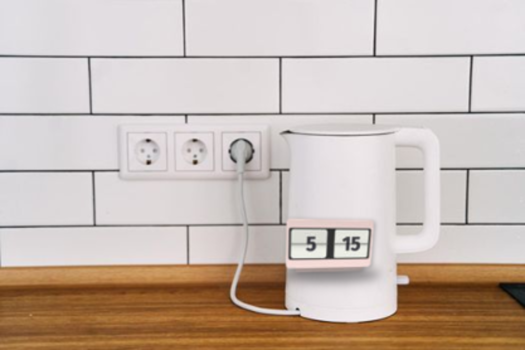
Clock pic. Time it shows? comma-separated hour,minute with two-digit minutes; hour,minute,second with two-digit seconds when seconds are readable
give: 5,15
